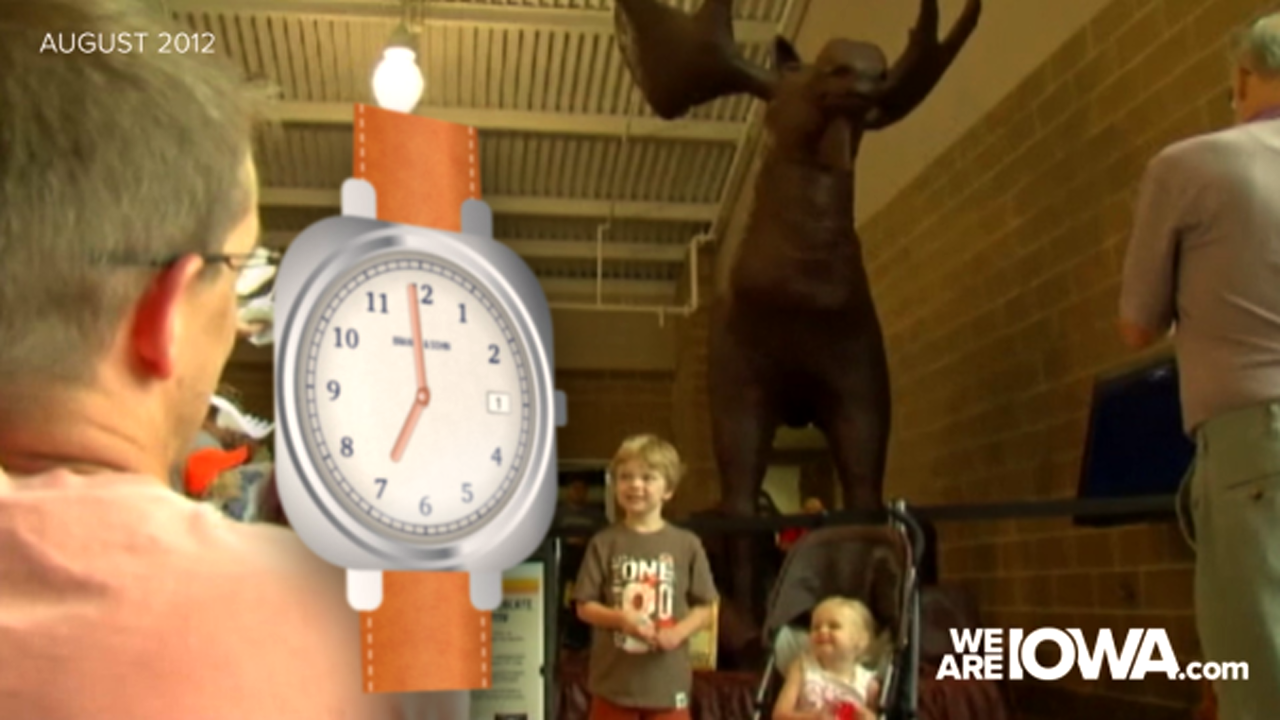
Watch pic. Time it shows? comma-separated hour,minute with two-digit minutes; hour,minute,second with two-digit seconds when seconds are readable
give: 6,59
